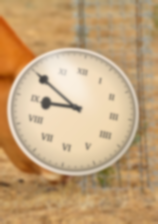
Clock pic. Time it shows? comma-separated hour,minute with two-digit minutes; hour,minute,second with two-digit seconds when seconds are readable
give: 8,50
